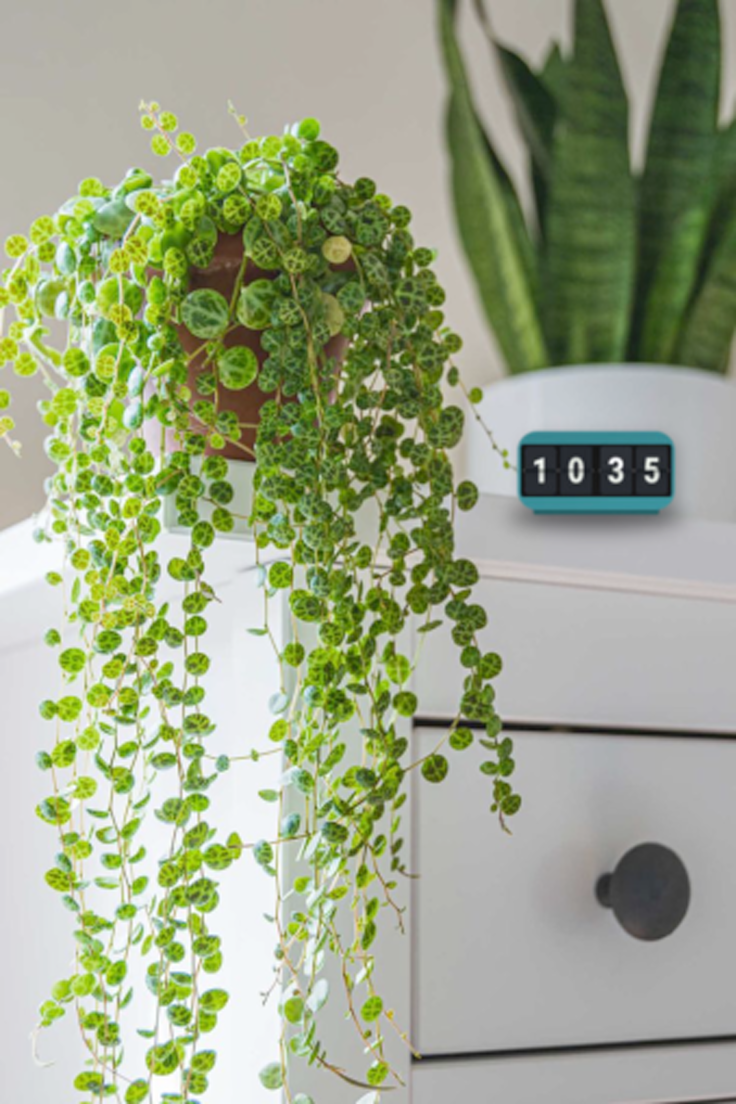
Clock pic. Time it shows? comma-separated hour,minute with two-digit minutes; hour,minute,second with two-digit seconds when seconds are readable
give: 10,35
